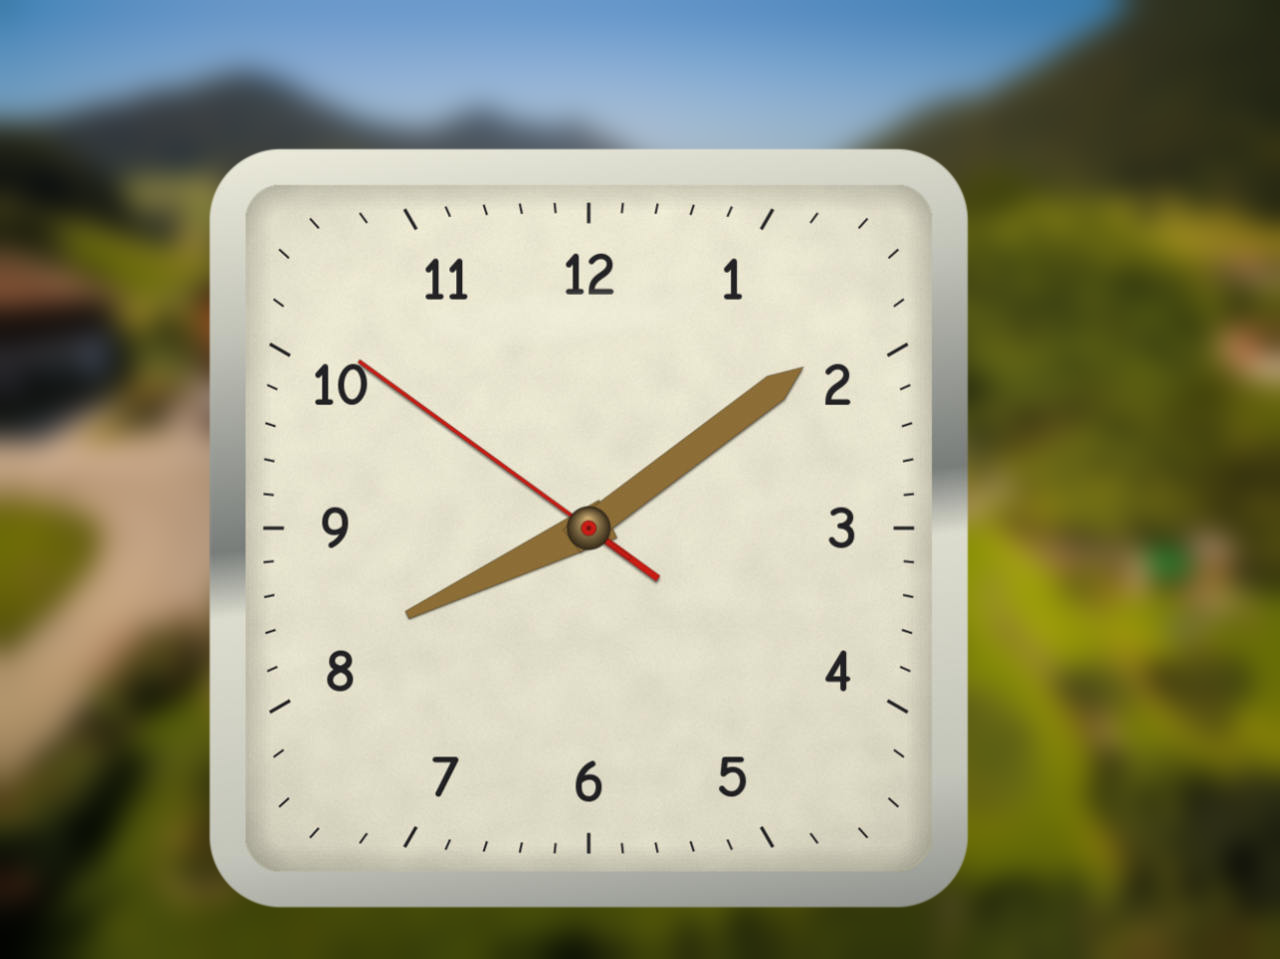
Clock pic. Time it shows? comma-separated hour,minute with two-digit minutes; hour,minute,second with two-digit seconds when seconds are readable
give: 8,08,51
